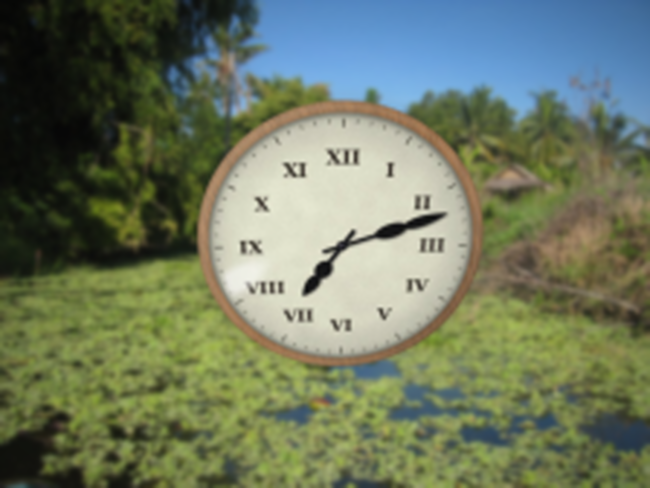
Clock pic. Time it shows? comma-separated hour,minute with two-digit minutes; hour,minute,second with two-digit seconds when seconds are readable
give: 7,12
